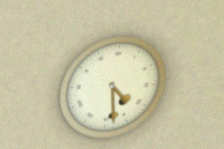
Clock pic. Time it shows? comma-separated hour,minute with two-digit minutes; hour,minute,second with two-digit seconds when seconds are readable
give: 4,28
